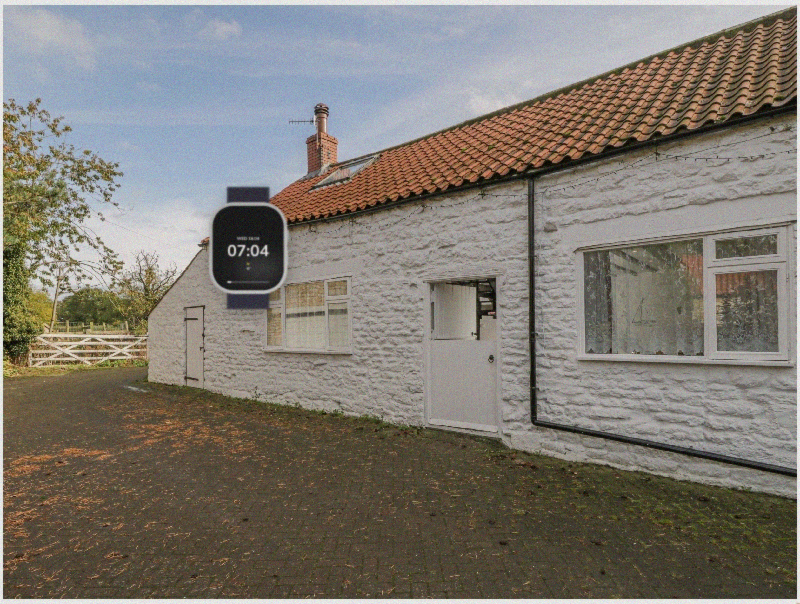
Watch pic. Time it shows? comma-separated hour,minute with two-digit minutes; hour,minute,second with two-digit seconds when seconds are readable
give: 7,04
